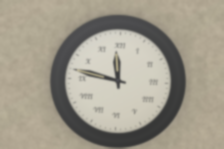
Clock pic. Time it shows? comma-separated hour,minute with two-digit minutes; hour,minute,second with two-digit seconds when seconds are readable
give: 11,47
